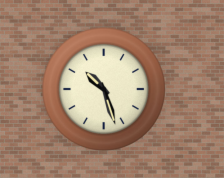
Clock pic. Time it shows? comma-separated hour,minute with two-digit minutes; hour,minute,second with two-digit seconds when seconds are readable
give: 10,27
